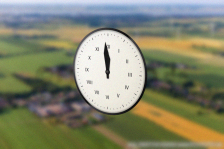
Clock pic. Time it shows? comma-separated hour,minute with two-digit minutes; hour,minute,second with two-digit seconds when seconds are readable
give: 11,59
